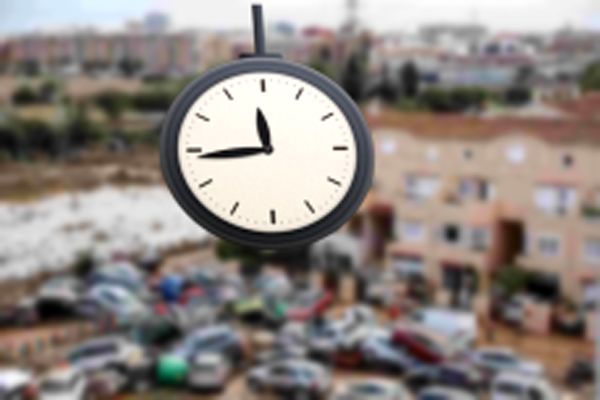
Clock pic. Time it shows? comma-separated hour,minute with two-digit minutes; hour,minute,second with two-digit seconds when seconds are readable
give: 11,44
